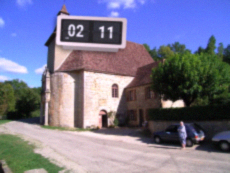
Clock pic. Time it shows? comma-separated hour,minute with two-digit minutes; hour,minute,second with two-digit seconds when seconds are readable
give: 2,11
